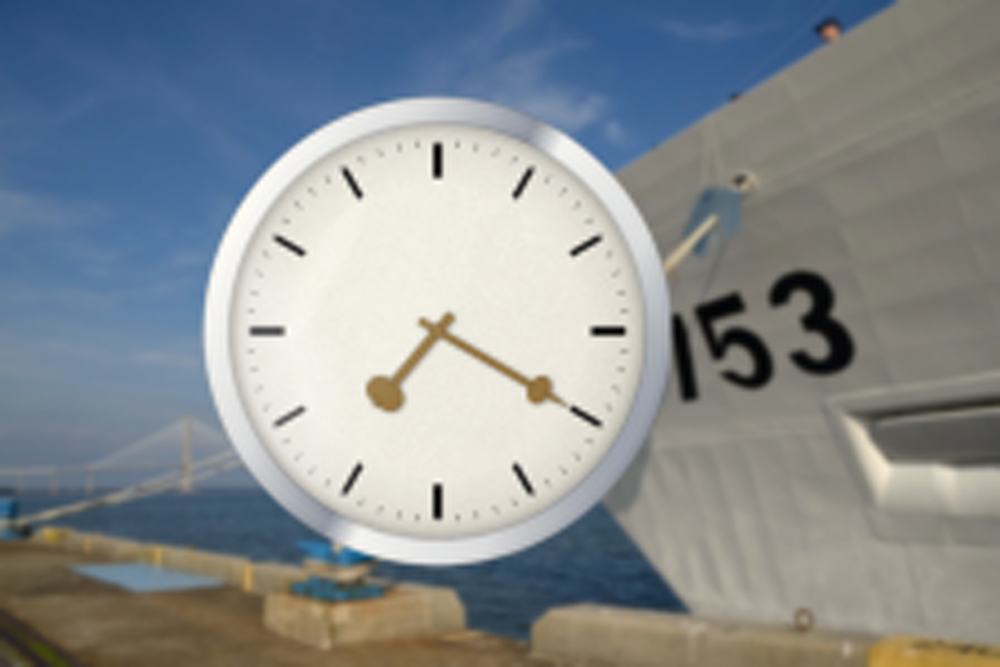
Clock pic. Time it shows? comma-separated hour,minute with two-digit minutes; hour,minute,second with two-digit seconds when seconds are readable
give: 7,20
